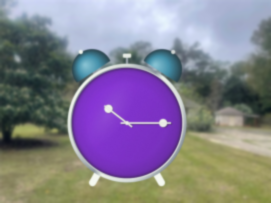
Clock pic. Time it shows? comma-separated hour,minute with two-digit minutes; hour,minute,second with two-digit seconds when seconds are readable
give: 10,15
